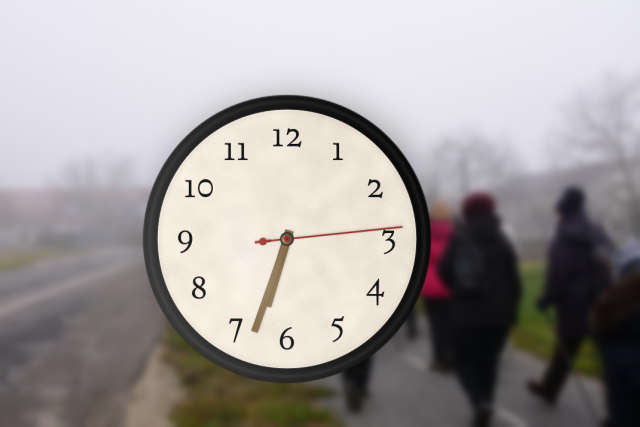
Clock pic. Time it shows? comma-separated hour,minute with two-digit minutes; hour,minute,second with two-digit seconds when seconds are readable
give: 6,33,14
